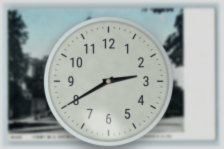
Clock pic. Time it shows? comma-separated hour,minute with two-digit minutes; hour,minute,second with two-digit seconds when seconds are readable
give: 2,40
